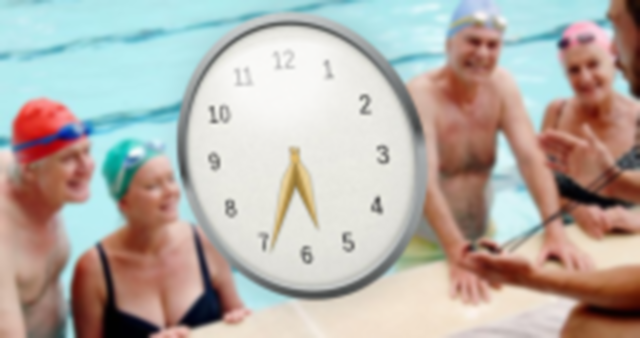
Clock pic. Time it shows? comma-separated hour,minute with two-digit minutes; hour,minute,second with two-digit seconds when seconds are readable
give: 5,34
